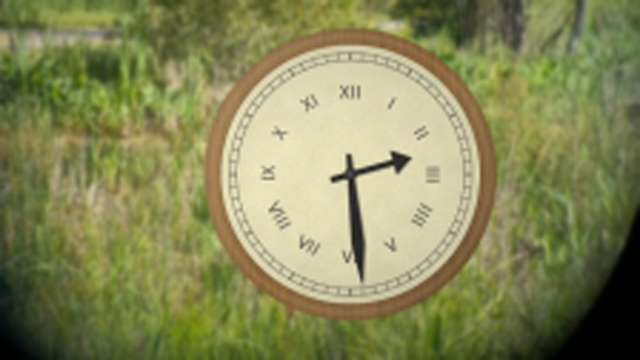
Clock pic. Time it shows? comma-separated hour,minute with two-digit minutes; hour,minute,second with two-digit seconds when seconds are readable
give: 2,29
